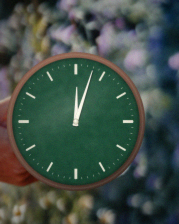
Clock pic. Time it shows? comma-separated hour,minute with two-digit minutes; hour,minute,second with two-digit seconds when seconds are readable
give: 12,03
